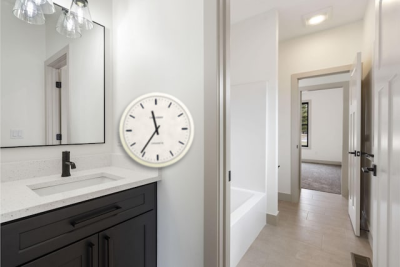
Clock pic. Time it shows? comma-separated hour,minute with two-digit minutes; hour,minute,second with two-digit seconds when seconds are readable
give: 11,36
